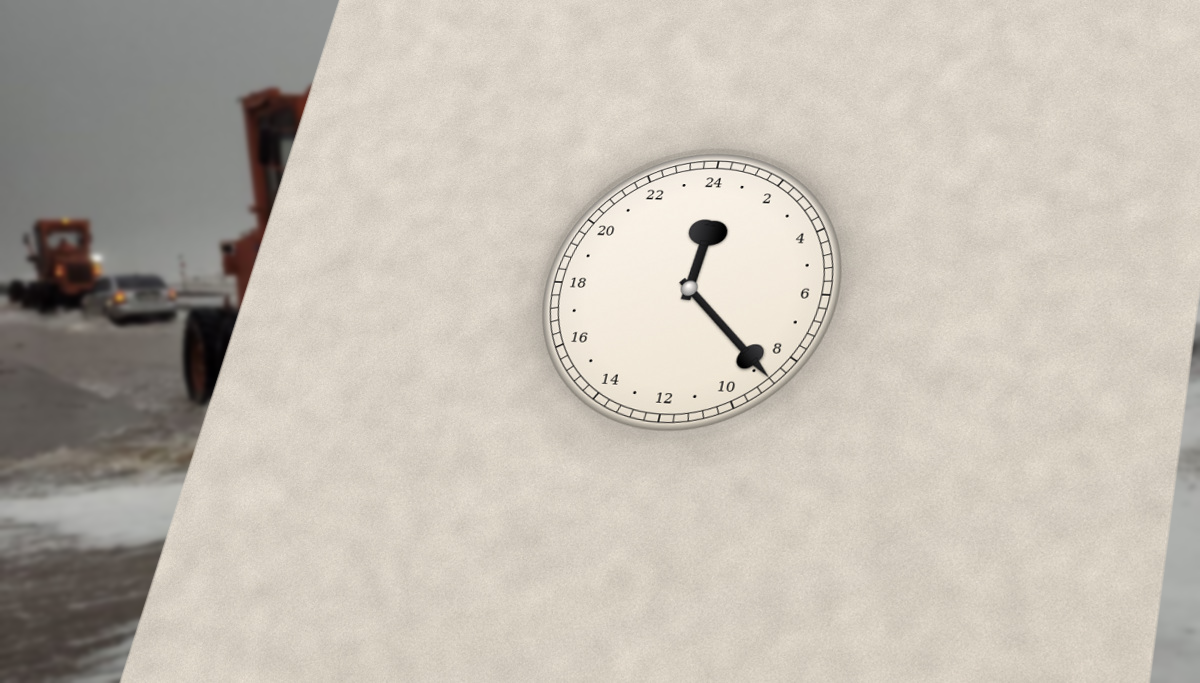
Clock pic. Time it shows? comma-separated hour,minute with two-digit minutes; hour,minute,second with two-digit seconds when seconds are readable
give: 0,22
